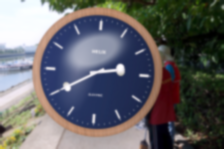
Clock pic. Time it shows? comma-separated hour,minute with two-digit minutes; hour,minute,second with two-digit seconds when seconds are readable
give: 2,40
